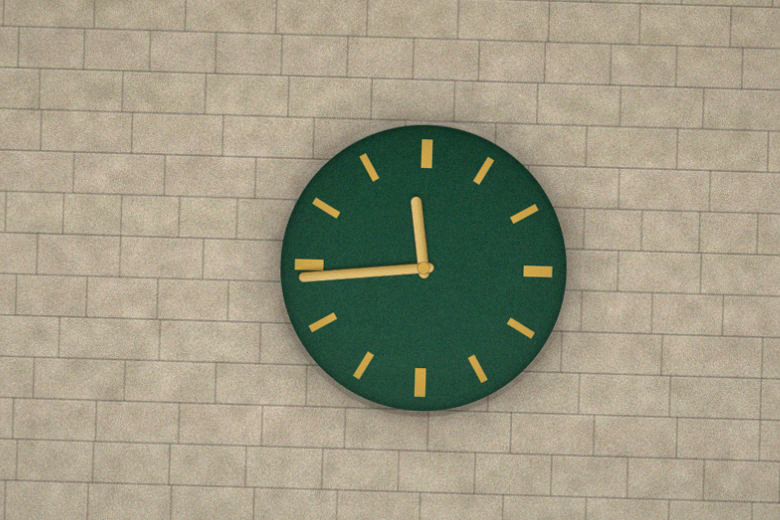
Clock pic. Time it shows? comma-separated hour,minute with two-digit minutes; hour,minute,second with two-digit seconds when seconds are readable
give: 11,44
